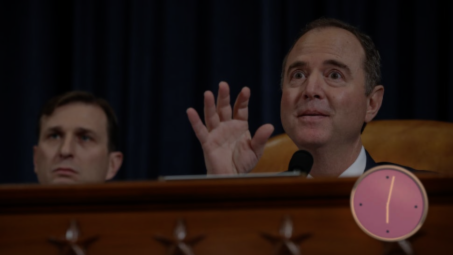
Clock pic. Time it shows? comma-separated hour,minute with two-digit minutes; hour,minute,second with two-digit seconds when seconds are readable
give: 6,02
